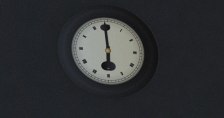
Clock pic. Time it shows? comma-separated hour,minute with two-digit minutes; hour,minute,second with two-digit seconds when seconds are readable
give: 5,59
